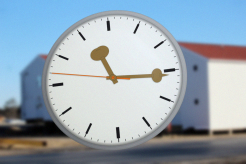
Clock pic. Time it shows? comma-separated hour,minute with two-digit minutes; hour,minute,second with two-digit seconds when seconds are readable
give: 11,15,47
